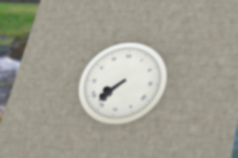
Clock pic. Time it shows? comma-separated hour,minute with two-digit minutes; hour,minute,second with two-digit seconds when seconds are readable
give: 7,37
